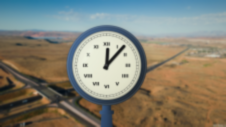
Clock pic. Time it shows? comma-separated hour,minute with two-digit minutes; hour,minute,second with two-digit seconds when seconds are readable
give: 12,07
